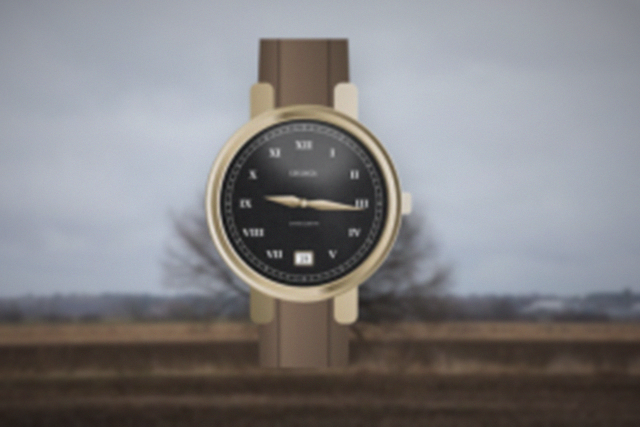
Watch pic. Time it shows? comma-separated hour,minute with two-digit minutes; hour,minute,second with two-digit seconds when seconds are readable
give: 9,16
